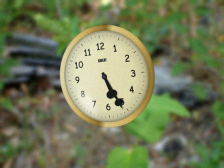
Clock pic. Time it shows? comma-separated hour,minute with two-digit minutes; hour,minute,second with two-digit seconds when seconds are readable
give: 5,26
